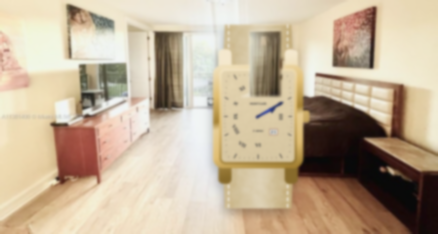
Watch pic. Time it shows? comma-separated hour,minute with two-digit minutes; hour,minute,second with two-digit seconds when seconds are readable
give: 2,10
